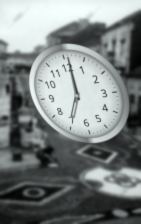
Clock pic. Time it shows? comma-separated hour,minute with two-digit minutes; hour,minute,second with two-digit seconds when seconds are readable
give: 7,01
